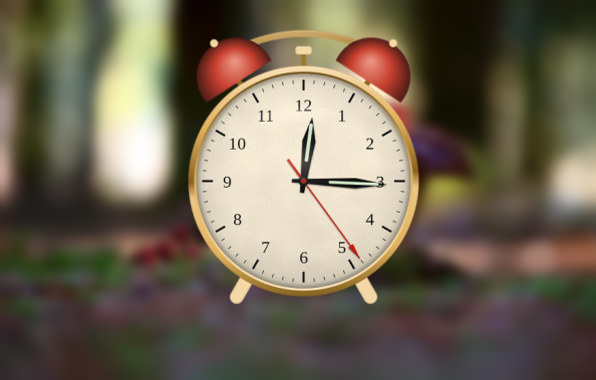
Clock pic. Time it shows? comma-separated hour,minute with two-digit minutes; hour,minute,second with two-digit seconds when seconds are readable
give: 12,15,24
